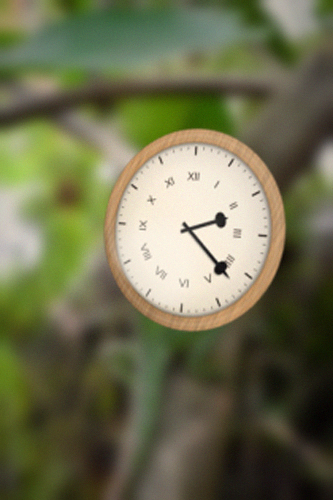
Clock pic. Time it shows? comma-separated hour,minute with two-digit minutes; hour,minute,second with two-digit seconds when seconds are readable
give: 2,22
